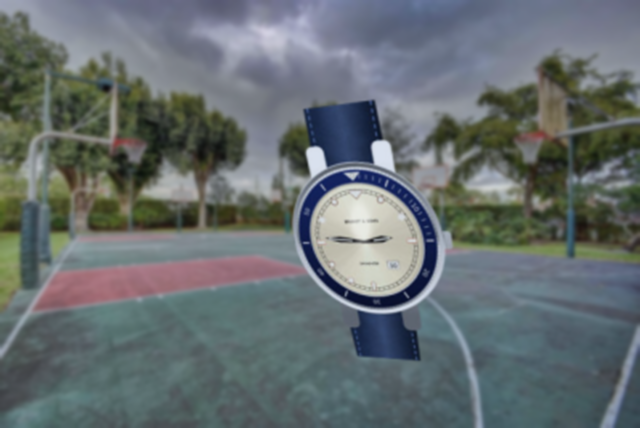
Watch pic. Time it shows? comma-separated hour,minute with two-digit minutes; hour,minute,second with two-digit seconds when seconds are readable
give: 2,46
